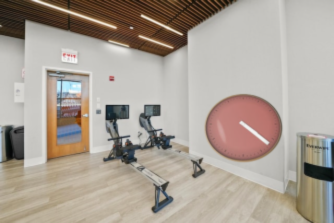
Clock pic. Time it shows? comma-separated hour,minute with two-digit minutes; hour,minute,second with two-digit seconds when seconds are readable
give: 4,22
